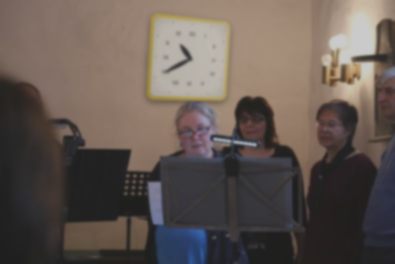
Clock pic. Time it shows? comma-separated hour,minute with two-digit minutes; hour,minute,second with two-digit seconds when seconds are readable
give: 10,40
